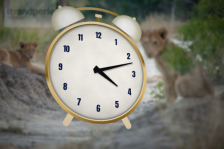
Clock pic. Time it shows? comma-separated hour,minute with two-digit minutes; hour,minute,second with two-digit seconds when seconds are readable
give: 4,12
